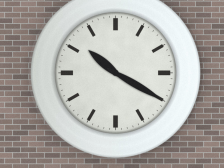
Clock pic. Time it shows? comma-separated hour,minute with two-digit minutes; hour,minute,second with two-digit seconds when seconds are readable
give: 10,20
